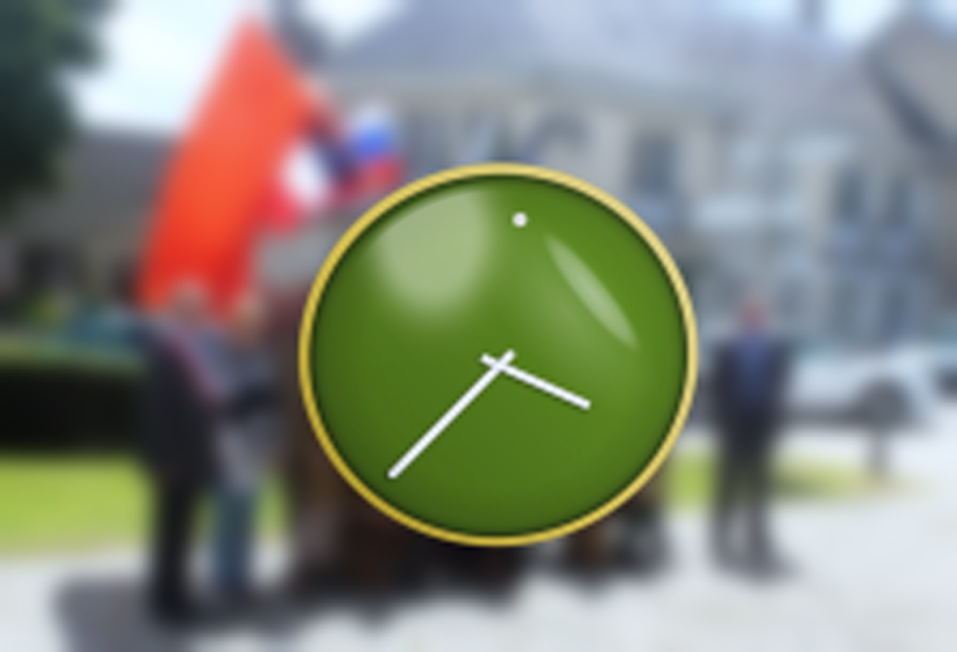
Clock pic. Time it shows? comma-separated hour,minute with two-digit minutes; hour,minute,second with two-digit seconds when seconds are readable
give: 3,36
